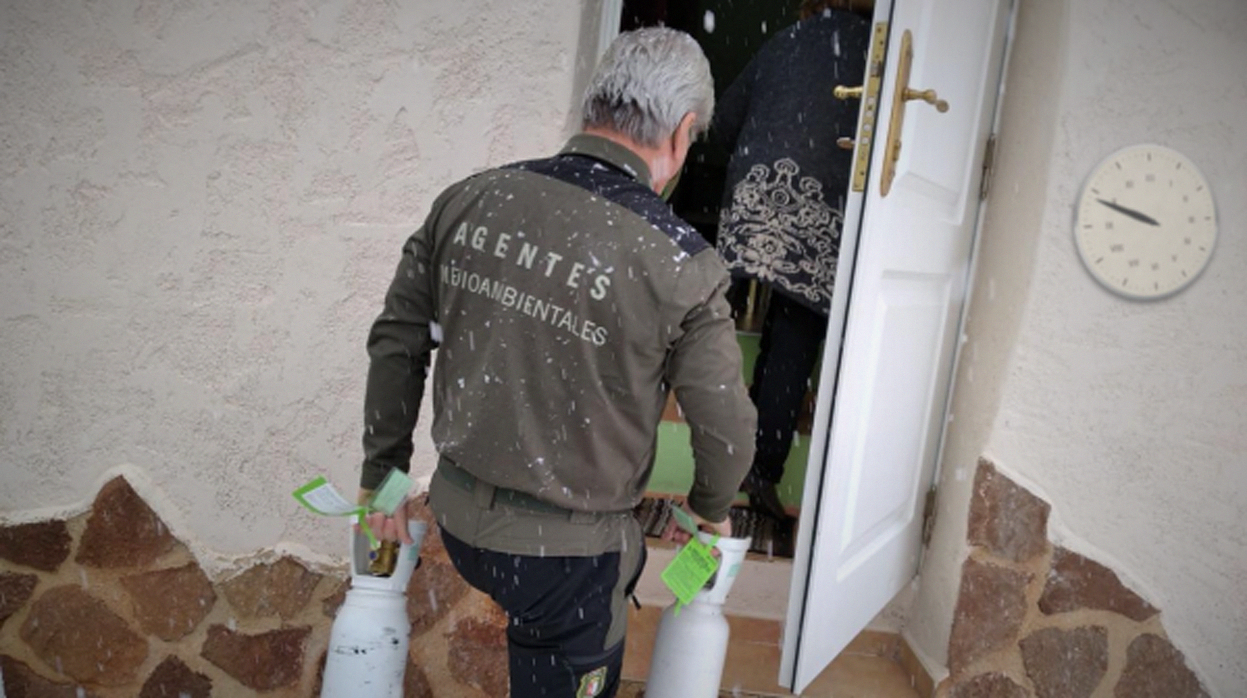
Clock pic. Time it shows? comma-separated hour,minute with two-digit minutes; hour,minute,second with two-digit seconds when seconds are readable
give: 9,49
